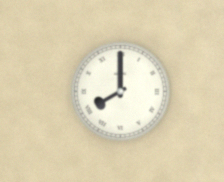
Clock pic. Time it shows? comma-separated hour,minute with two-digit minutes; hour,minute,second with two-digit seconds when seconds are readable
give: 8,00
